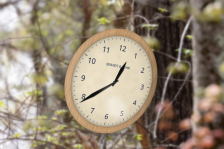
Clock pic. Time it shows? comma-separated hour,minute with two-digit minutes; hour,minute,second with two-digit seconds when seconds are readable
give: 12,39
